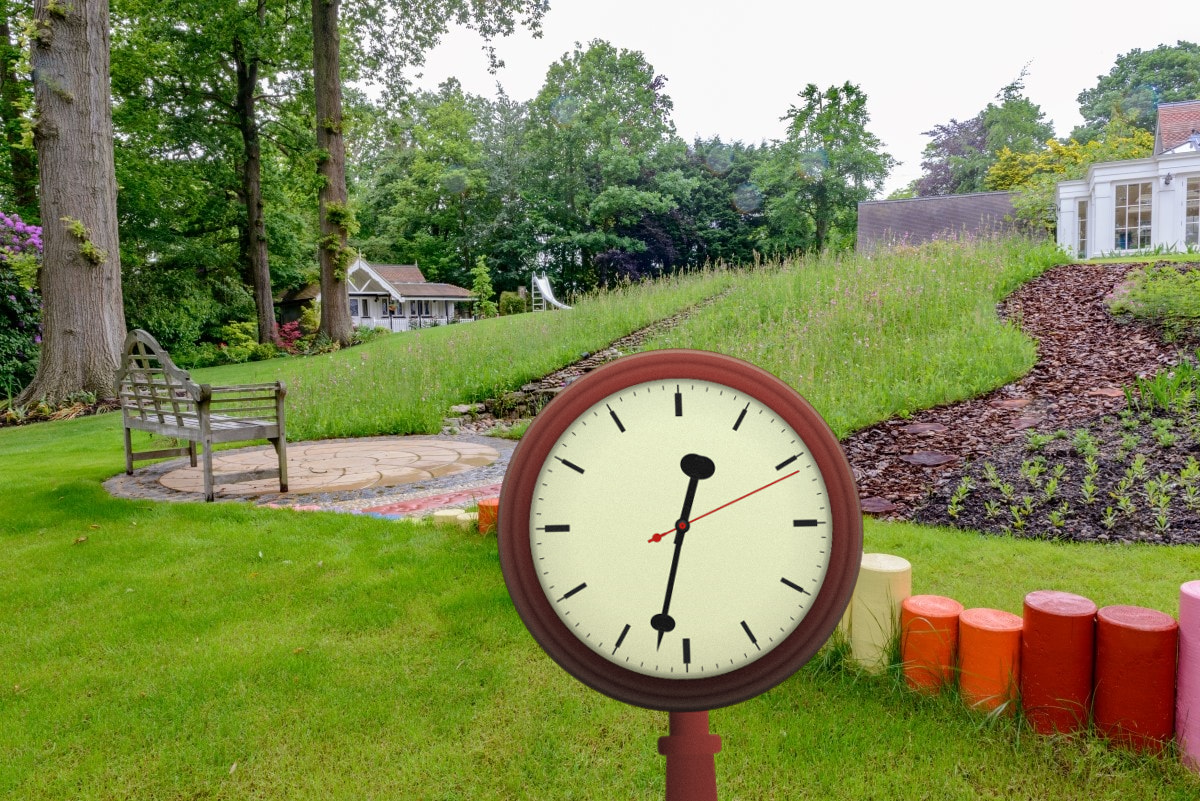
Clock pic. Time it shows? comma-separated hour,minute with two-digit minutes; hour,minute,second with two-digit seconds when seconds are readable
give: 12,32,11
